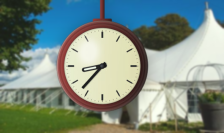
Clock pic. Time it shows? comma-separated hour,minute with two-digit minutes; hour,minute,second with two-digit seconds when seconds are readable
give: 8,37
